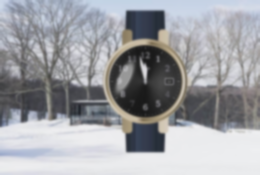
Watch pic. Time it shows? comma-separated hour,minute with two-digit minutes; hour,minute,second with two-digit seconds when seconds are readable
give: 11,58
